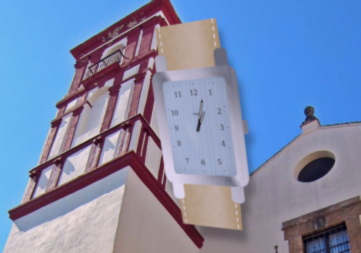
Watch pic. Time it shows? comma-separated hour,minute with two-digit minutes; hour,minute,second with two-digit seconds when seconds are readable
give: 1,03
